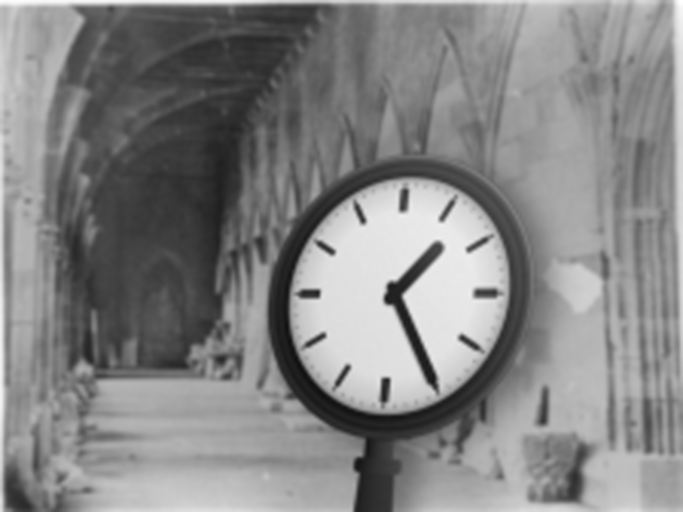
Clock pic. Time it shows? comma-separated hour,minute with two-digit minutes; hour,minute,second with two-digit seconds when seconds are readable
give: 1,25
